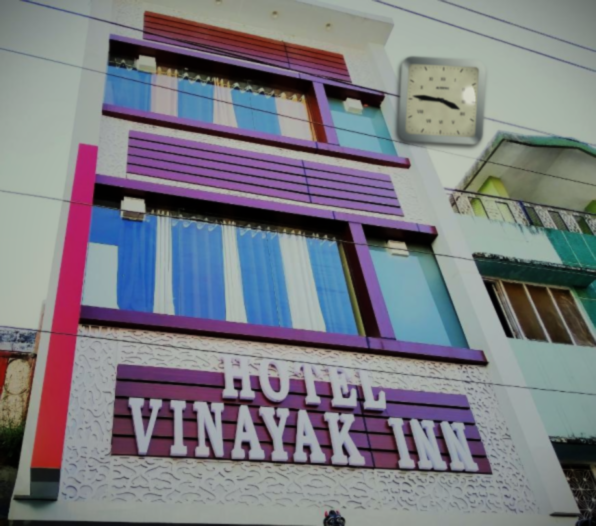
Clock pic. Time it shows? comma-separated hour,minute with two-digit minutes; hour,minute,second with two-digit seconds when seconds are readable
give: 3,46
